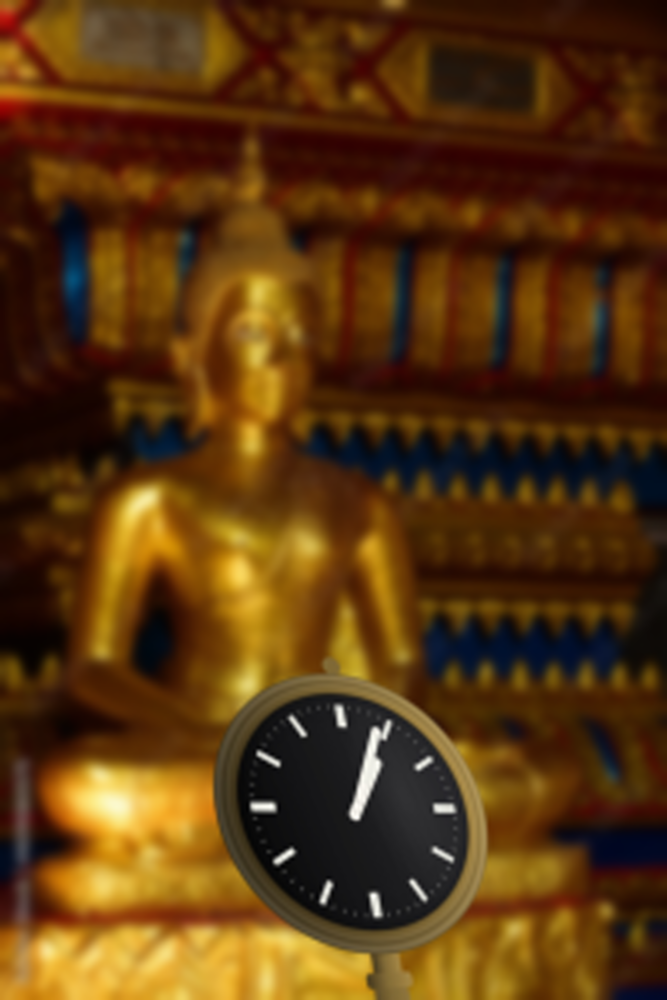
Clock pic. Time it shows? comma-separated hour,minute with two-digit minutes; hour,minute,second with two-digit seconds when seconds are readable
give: 1,04
